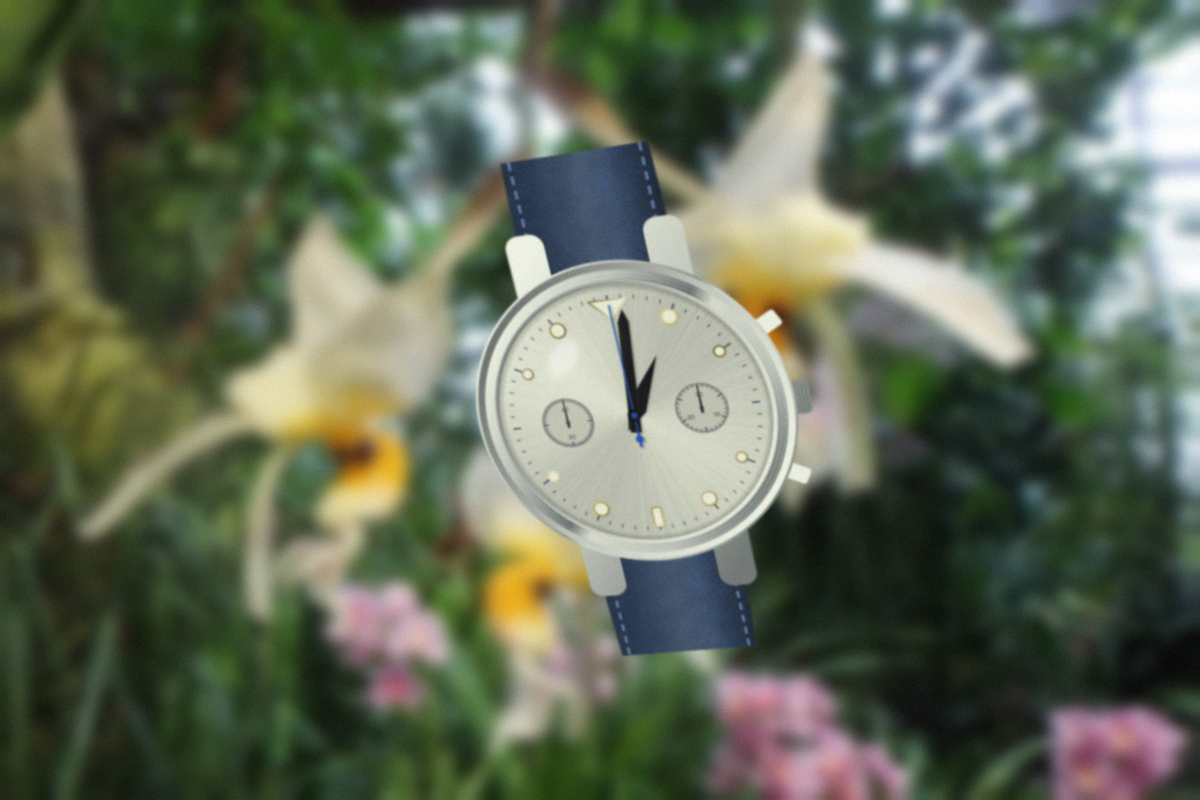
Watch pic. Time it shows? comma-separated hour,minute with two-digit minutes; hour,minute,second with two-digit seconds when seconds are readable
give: 1,01
